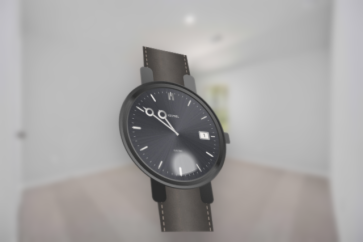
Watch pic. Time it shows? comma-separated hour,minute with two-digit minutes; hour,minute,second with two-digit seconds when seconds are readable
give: 10,51
